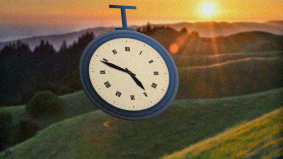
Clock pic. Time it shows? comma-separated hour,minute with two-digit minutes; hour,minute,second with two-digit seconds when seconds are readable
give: 4,49
